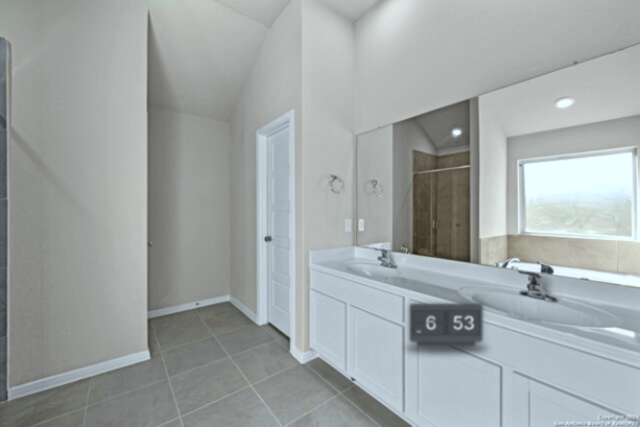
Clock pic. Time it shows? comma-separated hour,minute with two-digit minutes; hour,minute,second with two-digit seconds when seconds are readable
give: 6,53
